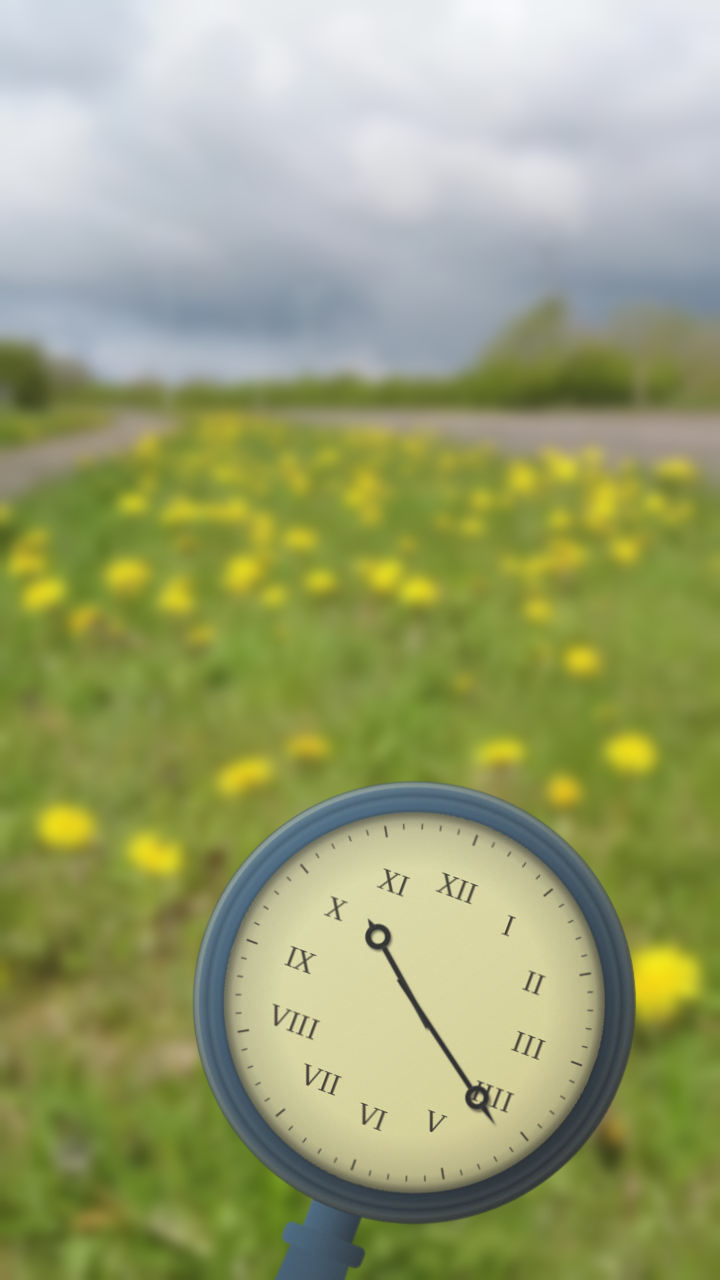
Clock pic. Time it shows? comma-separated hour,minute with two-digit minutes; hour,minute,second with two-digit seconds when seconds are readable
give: 10,21
